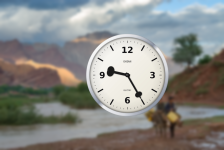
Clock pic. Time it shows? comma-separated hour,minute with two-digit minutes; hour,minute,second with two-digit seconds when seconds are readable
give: 9,25
